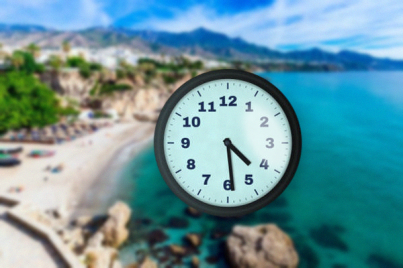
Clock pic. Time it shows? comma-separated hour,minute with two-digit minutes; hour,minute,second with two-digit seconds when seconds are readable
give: 4,29
